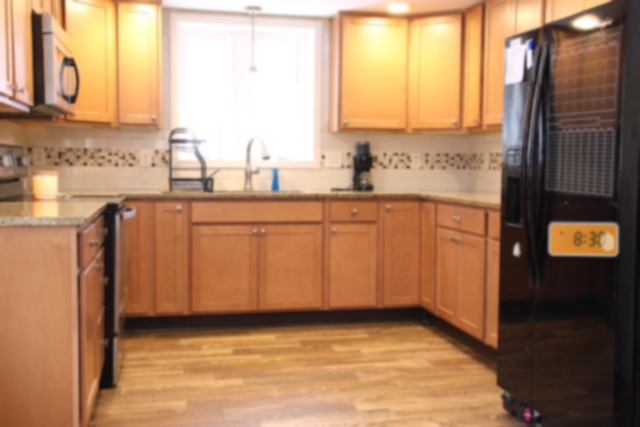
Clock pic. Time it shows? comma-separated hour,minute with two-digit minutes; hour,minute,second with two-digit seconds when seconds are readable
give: 8,30
